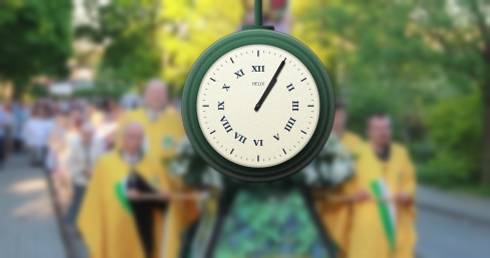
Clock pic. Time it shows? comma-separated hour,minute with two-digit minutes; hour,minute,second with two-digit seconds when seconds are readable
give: 1,05
